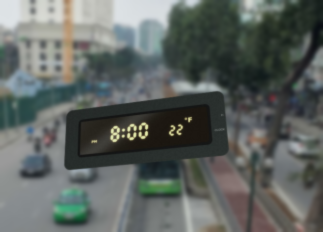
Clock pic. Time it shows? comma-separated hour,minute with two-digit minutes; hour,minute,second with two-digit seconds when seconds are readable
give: 8,00
